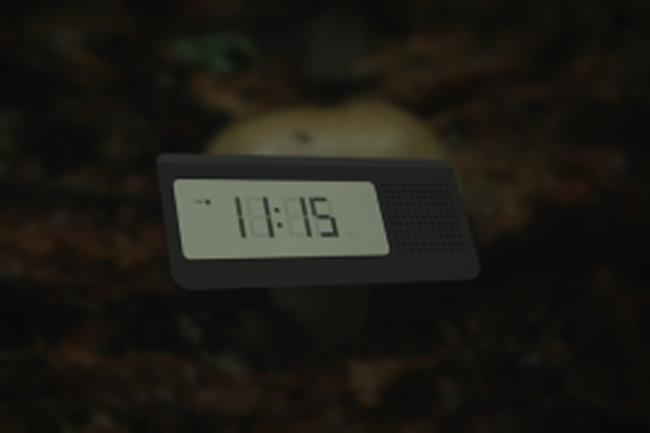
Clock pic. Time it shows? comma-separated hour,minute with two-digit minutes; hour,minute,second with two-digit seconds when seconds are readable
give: 11,15
